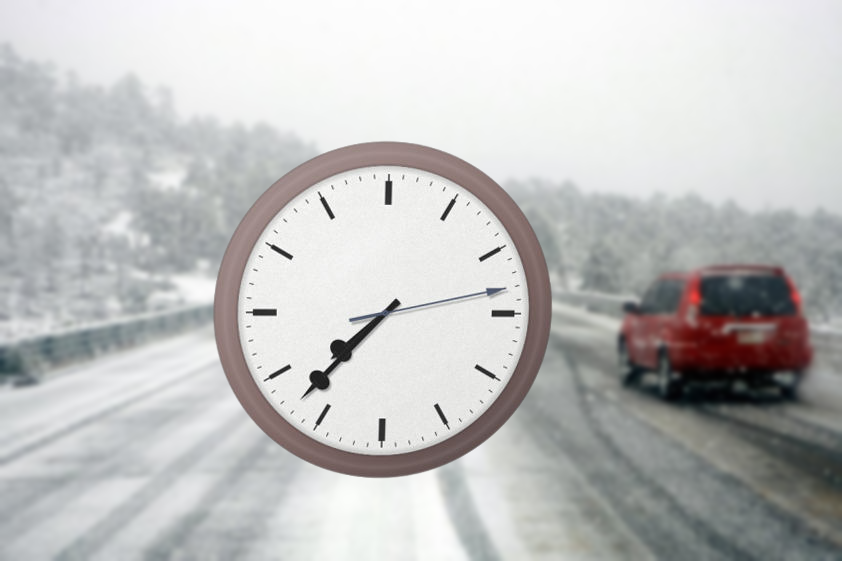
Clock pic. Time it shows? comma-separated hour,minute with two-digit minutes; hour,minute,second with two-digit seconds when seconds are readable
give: 7,37,13
